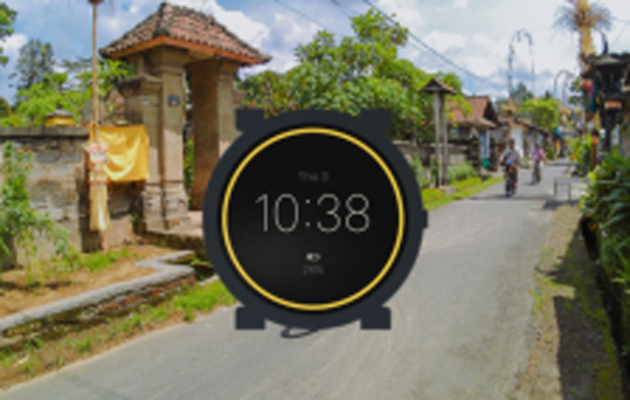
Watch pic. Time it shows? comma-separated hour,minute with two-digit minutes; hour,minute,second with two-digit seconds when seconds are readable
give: 10,38
